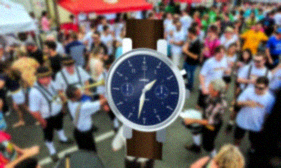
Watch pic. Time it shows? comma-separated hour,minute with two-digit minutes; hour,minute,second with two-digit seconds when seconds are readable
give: 1,32
